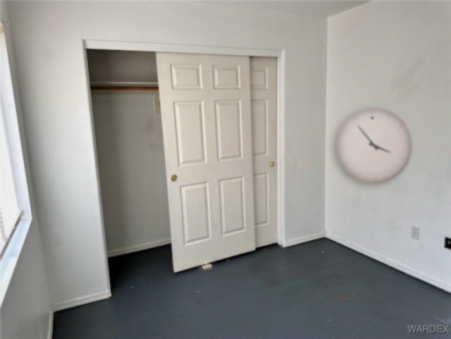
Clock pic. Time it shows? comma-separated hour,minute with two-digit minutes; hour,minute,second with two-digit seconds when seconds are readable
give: 3,54
